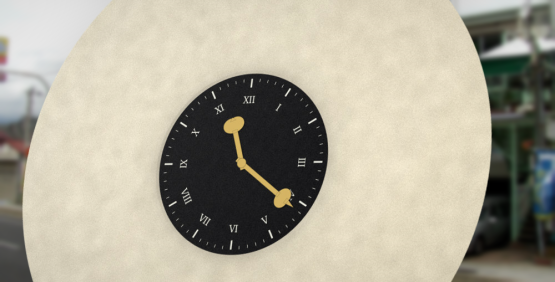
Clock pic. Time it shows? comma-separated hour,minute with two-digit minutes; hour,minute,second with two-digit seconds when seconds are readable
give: 11,21
